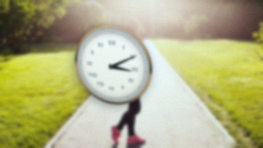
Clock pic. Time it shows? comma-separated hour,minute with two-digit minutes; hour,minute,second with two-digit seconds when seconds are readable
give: 3,10
